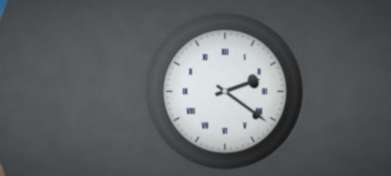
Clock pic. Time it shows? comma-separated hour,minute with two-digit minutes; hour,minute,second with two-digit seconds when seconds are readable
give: 2,21
